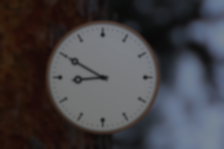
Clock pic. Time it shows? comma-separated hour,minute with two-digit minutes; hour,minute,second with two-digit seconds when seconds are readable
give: 8,50
